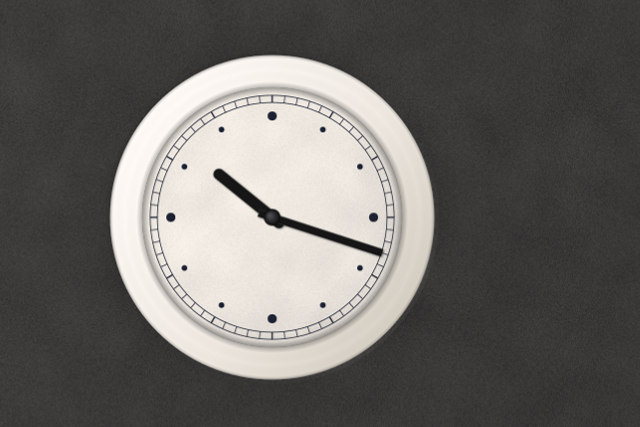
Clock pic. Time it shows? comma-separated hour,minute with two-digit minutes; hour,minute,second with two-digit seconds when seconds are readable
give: 10,18
